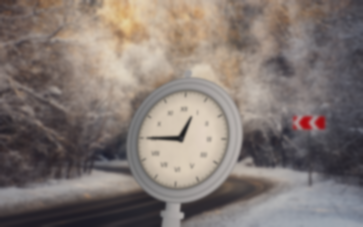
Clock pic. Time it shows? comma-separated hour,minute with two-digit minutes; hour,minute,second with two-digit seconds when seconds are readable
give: 12,45
